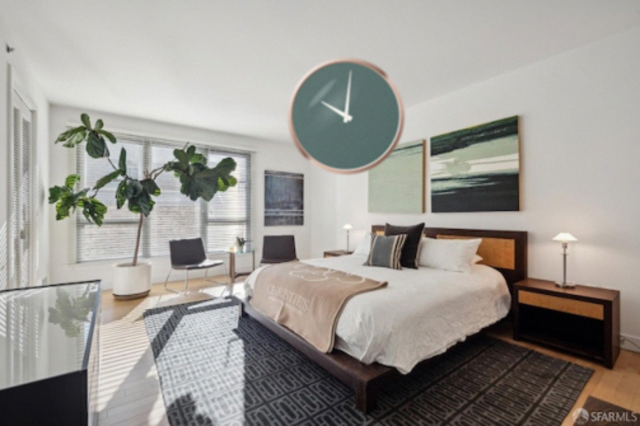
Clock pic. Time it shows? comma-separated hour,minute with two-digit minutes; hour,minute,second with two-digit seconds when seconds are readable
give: 10,01
